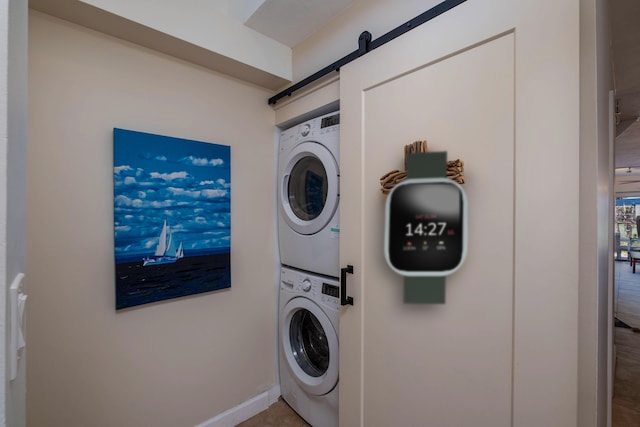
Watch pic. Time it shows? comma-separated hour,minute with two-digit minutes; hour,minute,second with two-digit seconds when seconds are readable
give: 14,27
